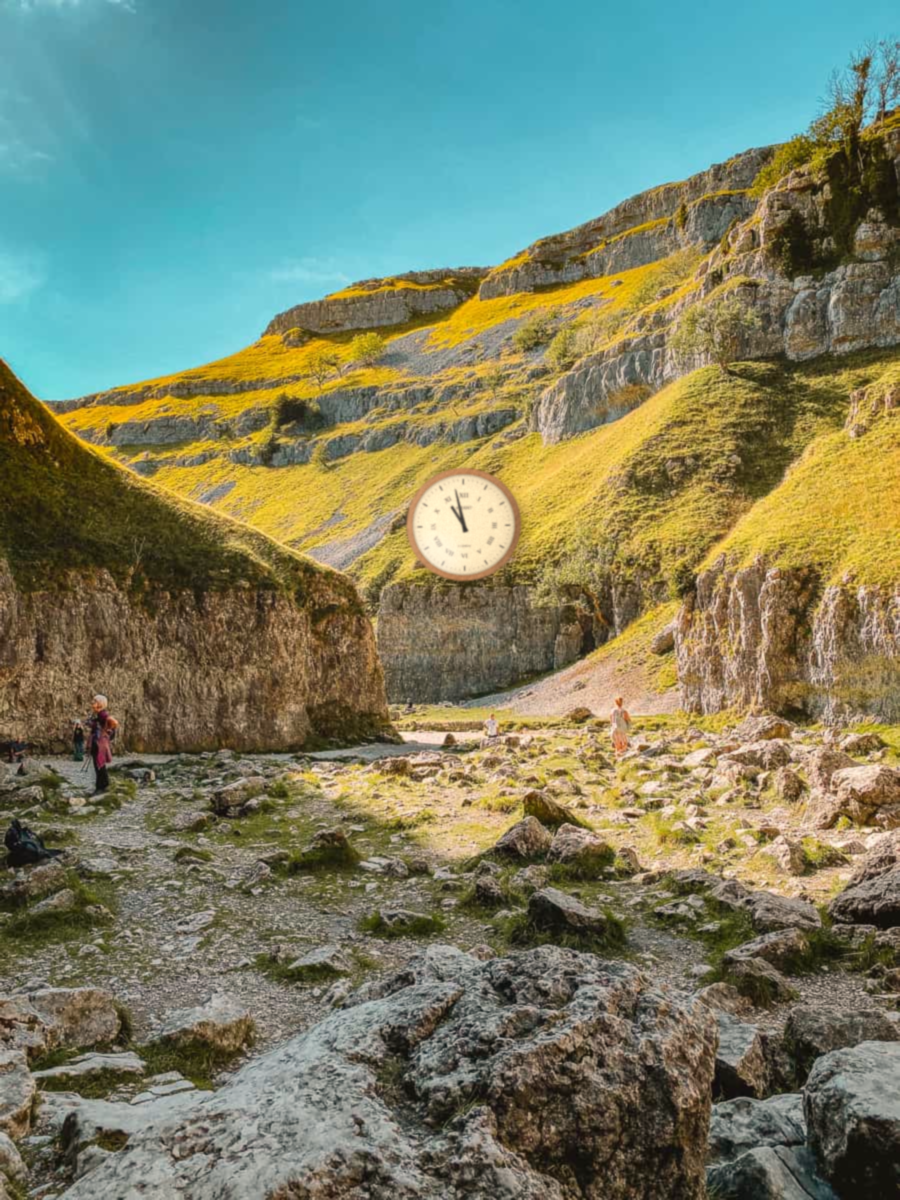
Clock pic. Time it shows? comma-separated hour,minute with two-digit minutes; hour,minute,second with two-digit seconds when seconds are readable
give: 10,58
